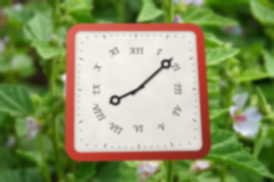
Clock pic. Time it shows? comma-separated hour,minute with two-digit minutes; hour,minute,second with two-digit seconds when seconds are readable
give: 8,08
